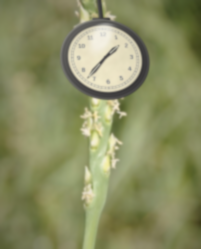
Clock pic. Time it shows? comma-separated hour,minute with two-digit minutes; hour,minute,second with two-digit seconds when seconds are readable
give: 1,37
